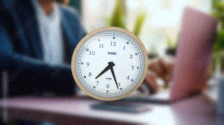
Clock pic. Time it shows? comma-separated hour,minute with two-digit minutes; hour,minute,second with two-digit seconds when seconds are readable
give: 7,26
